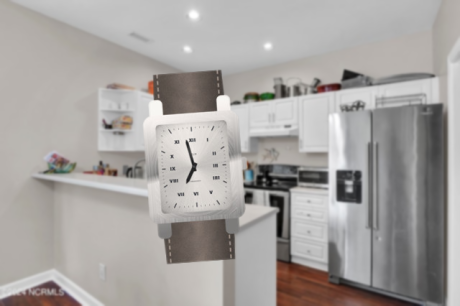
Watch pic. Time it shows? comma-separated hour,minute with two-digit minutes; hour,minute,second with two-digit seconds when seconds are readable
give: 6,58
